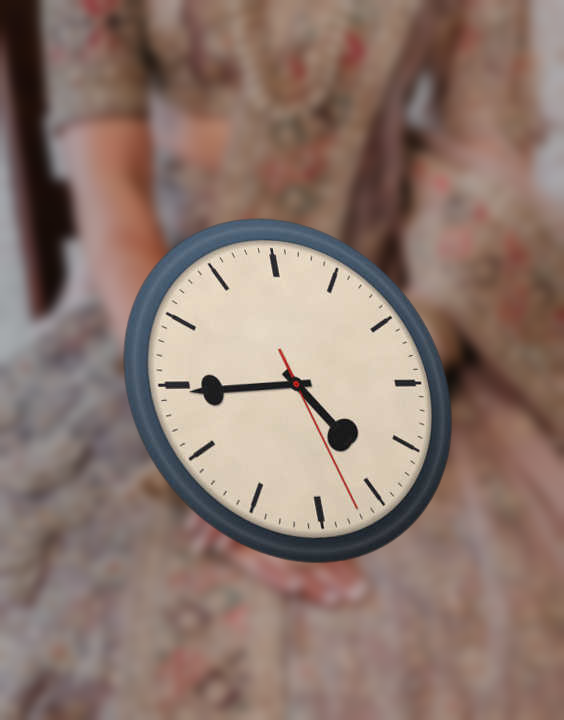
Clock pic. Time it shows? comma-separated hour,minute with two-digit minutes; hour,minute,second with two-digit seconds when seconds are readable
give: 4,44,27
